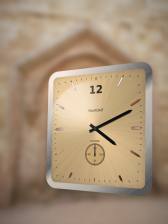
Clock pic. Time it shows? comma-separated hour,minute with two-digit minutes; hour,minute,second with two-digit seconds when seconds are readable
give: 4,11
